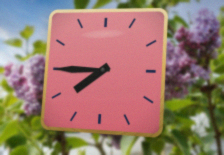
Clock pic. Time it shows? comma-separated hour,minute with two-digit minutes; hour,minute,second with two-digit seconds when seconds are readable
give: 7,45
